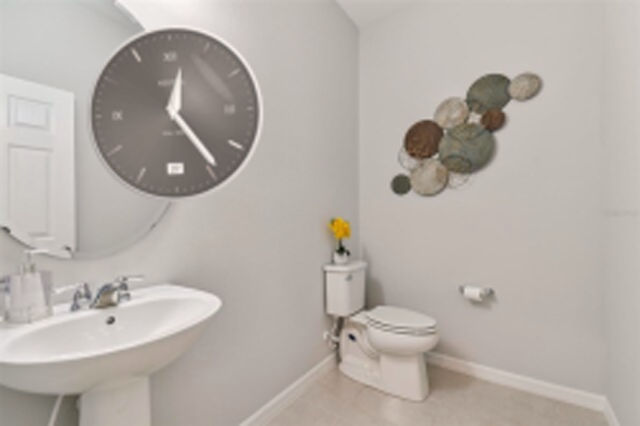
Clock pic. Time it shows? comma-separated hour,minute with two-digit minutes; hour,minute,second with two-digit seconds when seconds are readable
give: 12,24
